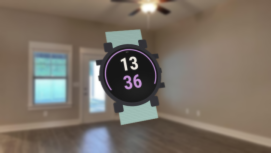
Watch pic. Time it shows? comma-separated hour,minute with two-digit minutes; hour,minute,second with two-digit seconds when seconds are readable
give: 13,36
